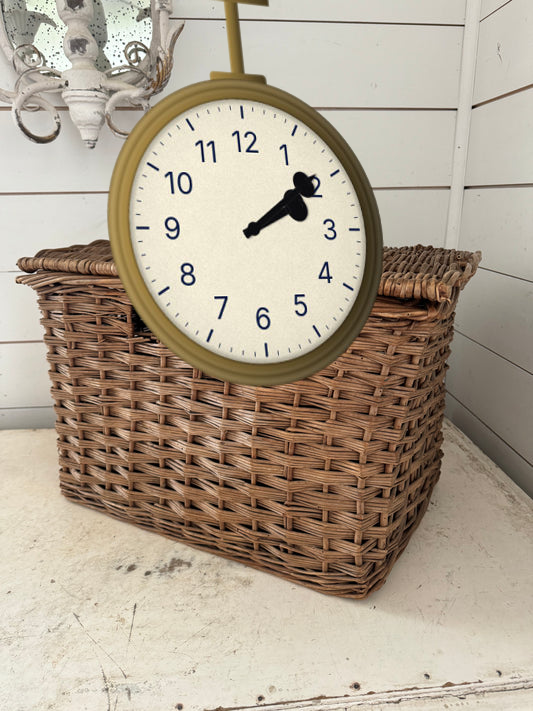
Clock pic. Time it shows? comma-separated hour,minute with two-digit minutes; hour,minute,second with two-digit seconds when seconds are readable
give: 2,09
